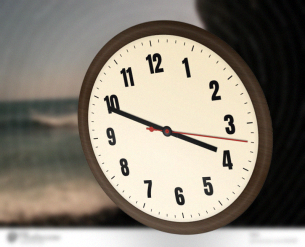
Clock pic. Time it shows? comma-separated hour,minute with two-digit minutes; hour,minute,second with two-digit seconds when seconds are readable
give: 3,49,17
